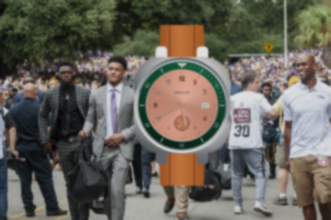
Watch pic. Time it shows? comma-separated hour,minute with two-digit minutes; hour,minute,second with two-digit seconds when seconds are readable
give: 5,41
